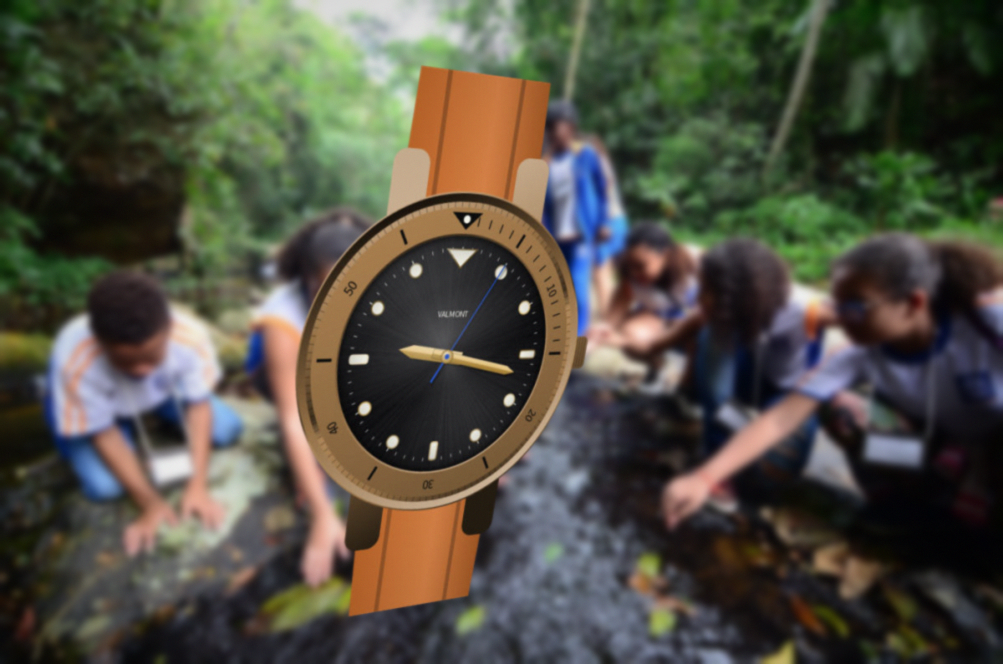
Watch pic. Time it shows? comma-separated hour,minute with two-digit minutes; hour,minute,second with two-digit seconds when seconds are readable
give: 9,17,05
